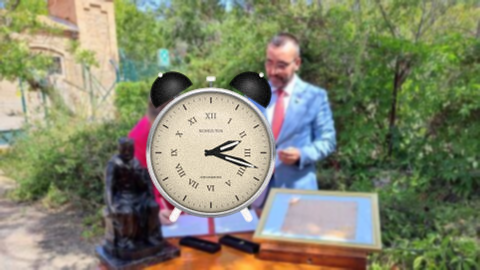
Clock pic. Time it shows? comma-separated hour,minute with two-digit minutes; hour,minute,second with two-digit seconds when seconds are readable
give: 2,18
